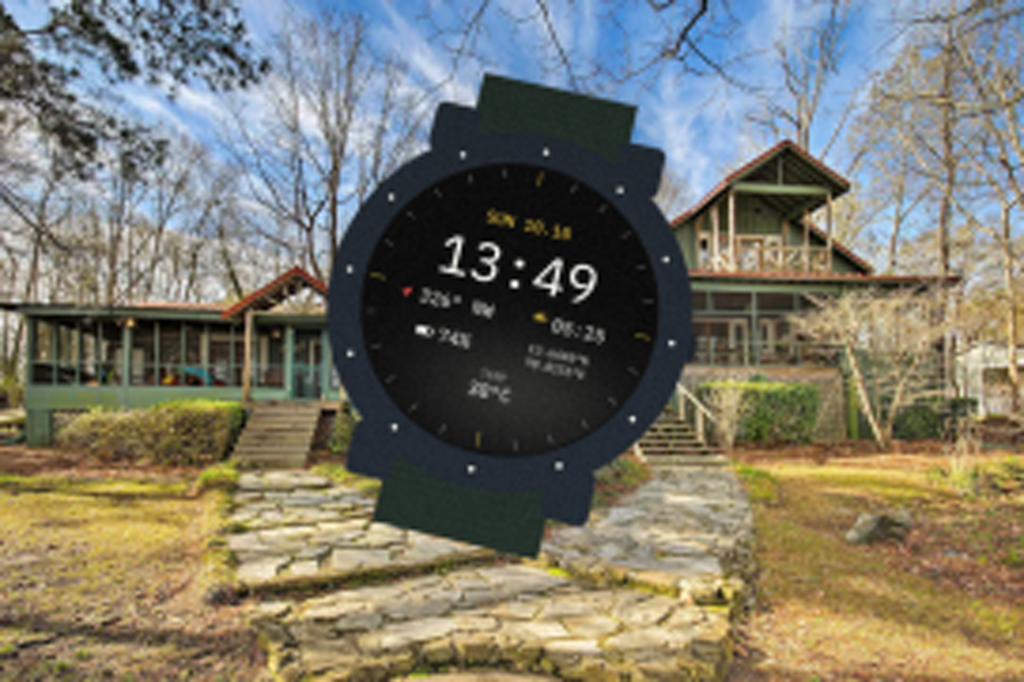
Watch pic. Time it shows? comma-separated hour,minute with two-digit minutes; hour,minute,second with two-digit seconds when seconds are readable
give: 13,49
